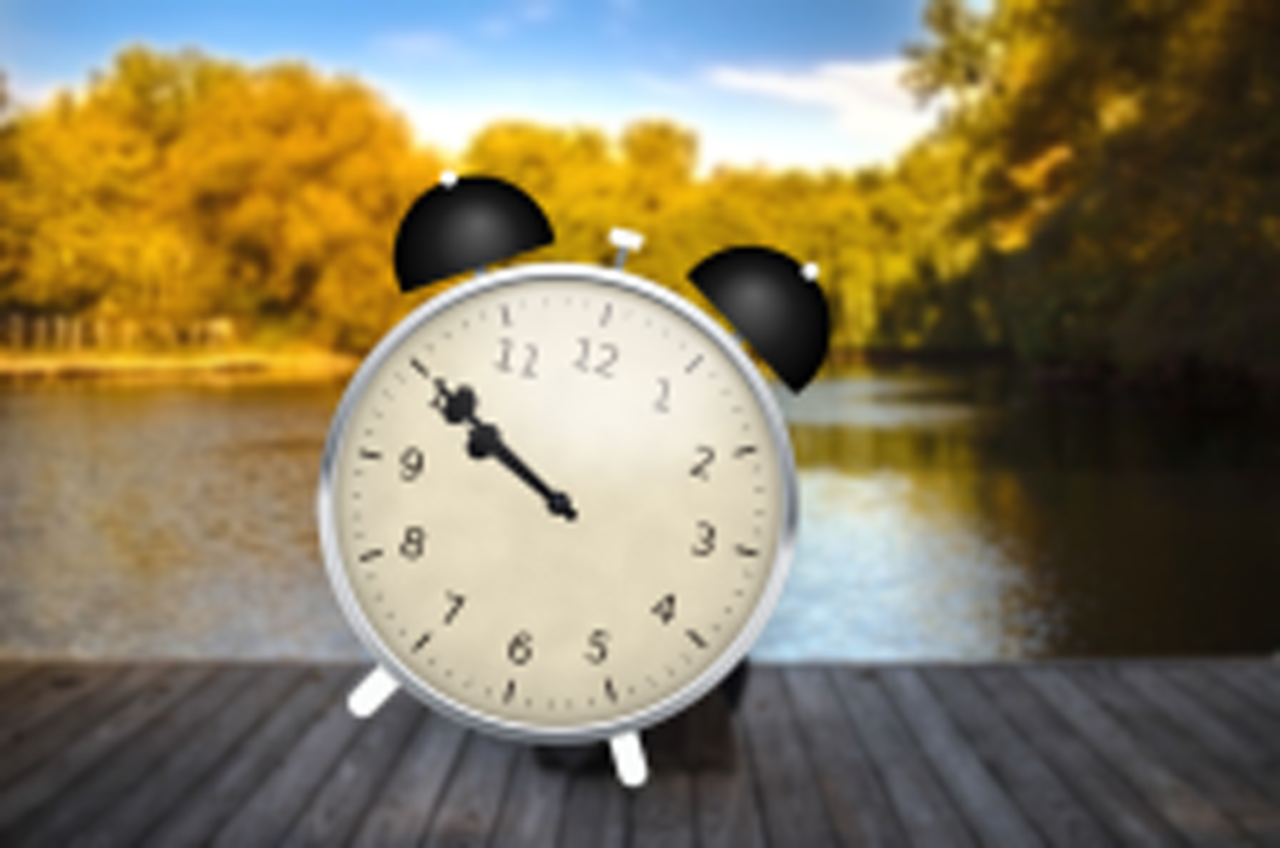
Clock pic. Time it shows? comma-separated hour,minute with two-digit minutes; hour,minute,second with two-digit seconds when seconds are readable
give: 9,50
